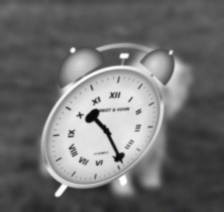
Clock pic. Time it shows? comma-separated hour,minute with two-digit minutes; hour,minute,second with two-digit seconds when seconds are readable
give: 10,24
